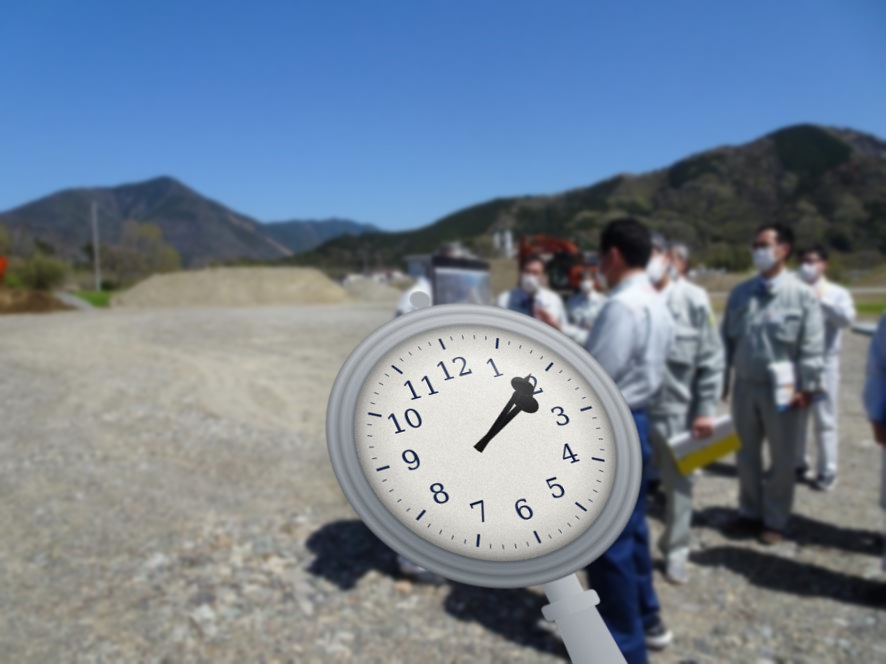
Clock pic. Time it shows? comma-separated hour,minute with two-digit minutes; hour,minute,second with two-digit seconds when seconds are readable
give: 2,09
